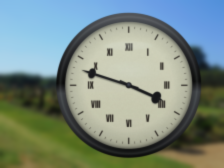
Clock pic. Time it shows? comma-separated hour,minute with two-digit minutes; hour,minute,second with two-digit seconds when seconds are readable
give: 3,48
